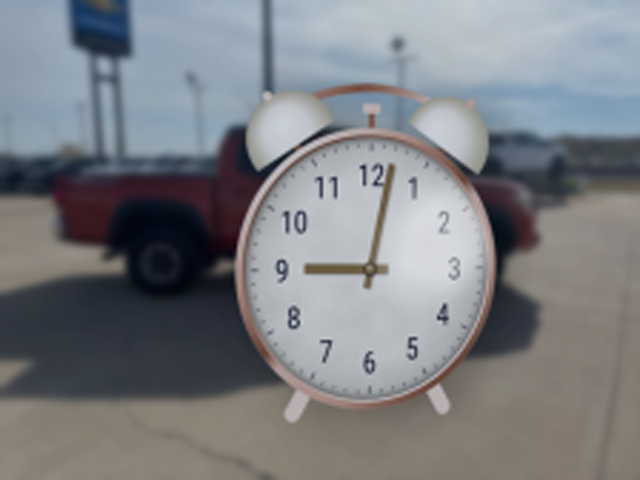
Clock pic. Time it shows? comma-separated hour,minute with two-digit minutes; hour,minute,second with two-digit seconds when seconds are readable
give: 9,02
